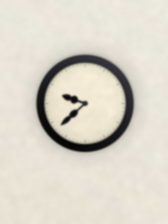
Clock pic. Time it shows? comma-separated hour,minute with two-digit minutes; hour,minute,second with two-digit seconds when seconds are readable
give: 9,38
